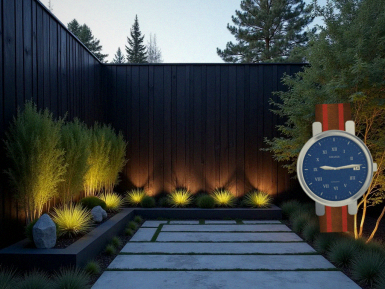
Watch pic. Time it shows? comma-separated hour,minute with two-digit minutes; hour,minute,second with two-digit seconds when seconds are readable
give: 9,14
